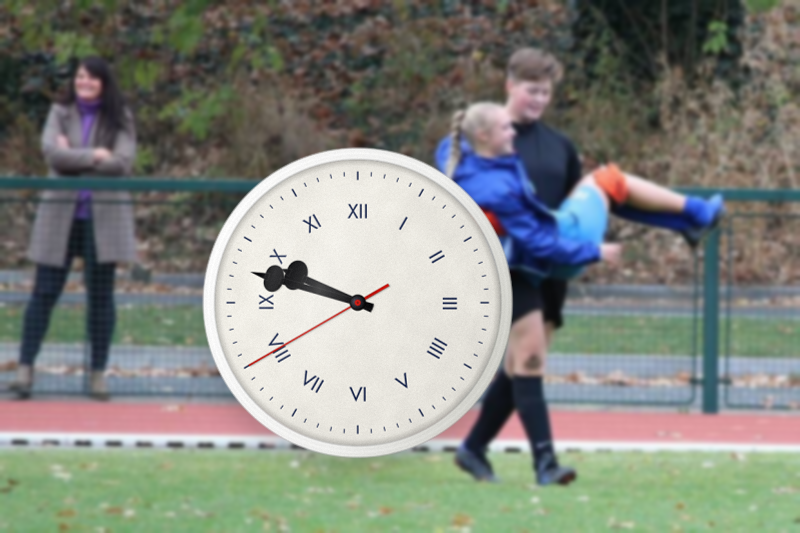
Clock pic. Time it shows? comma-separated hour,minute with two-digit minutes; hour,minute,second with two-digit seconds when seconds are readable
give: 9,47,40
